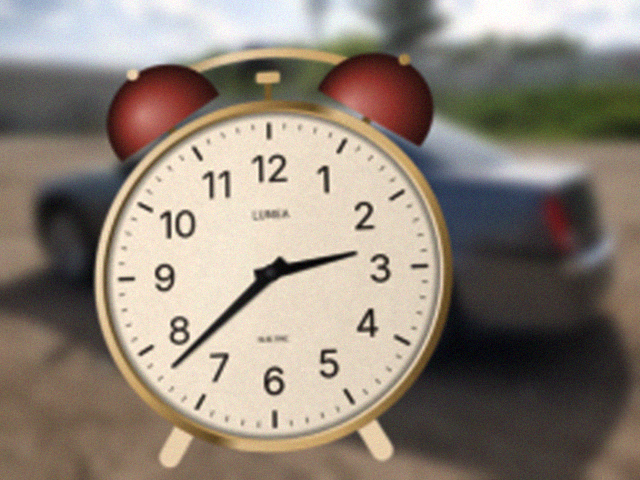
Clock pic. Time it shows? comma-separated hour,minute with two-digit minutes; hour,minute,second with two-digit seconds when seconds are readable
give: 2,38
